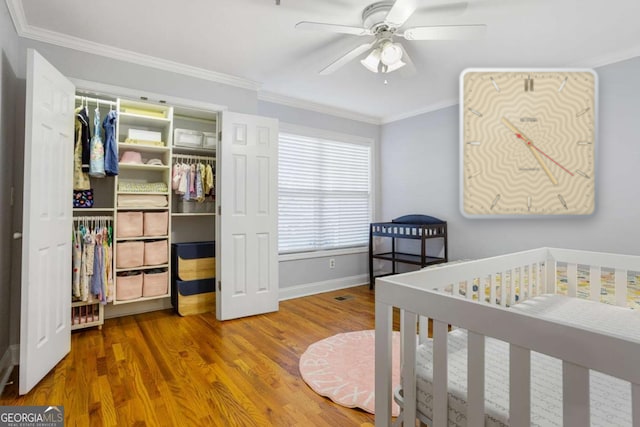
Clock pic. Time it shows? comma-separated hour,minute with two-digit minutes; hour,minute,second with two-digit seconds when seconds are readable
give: 10,24,21
